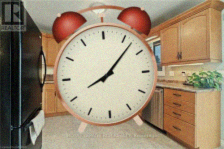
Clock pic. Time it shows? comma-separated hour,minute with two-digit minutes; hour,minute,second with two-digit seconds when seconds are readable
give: 8,07
